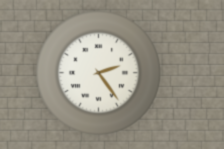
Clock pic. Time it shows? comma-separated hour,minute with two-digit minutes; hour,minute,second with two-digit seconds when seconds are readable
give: 2,24
